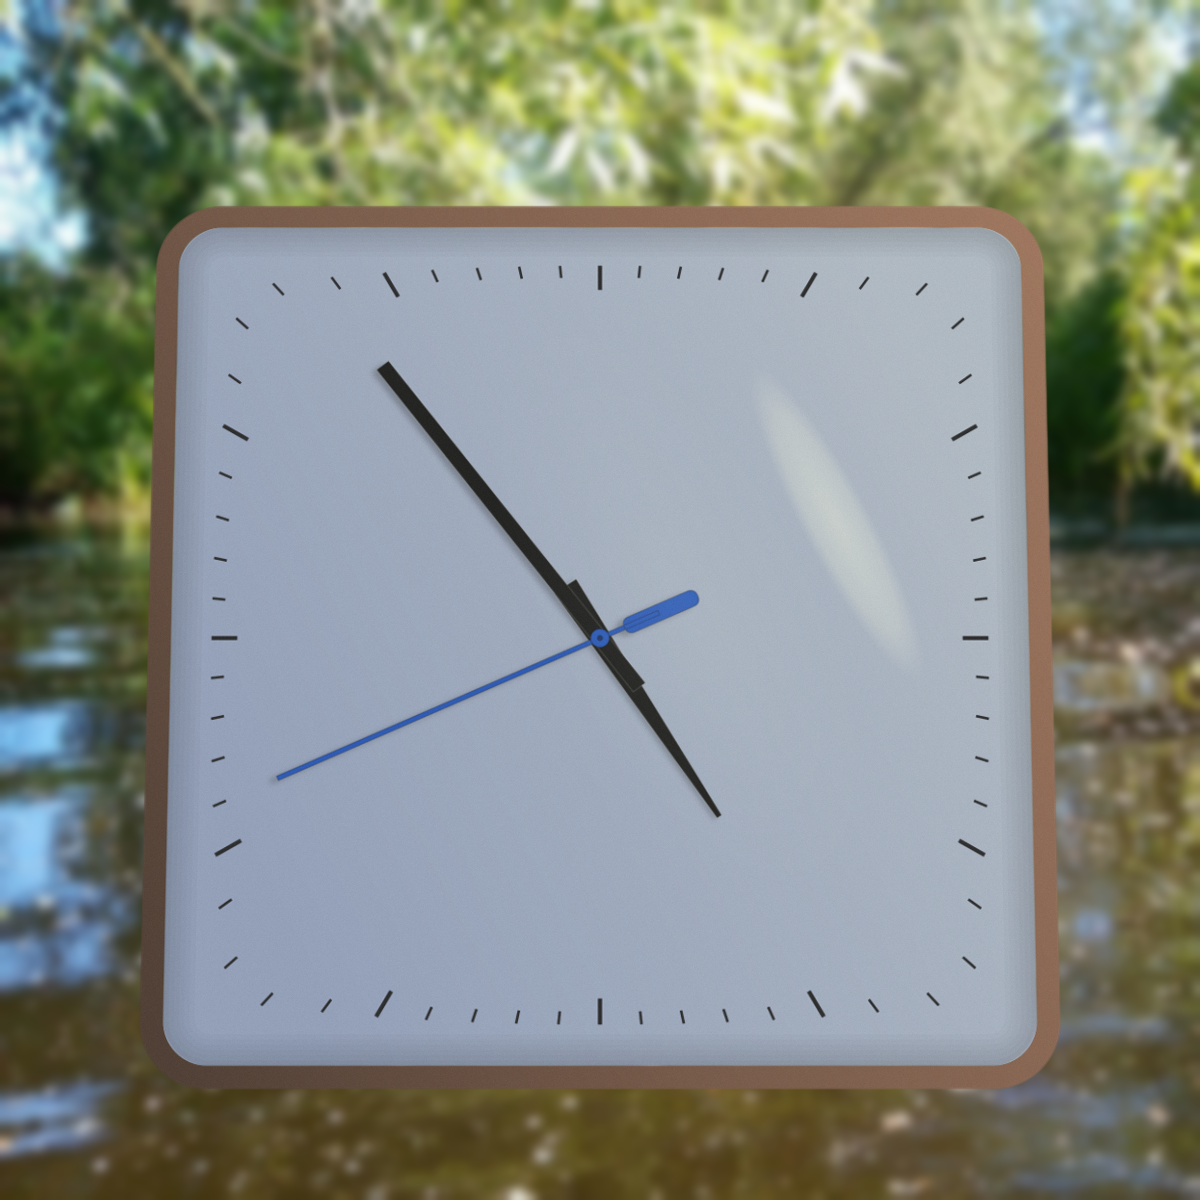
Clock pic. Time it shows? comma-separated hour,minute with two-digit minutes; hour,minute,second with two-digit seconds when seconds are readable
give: 4,53,41
